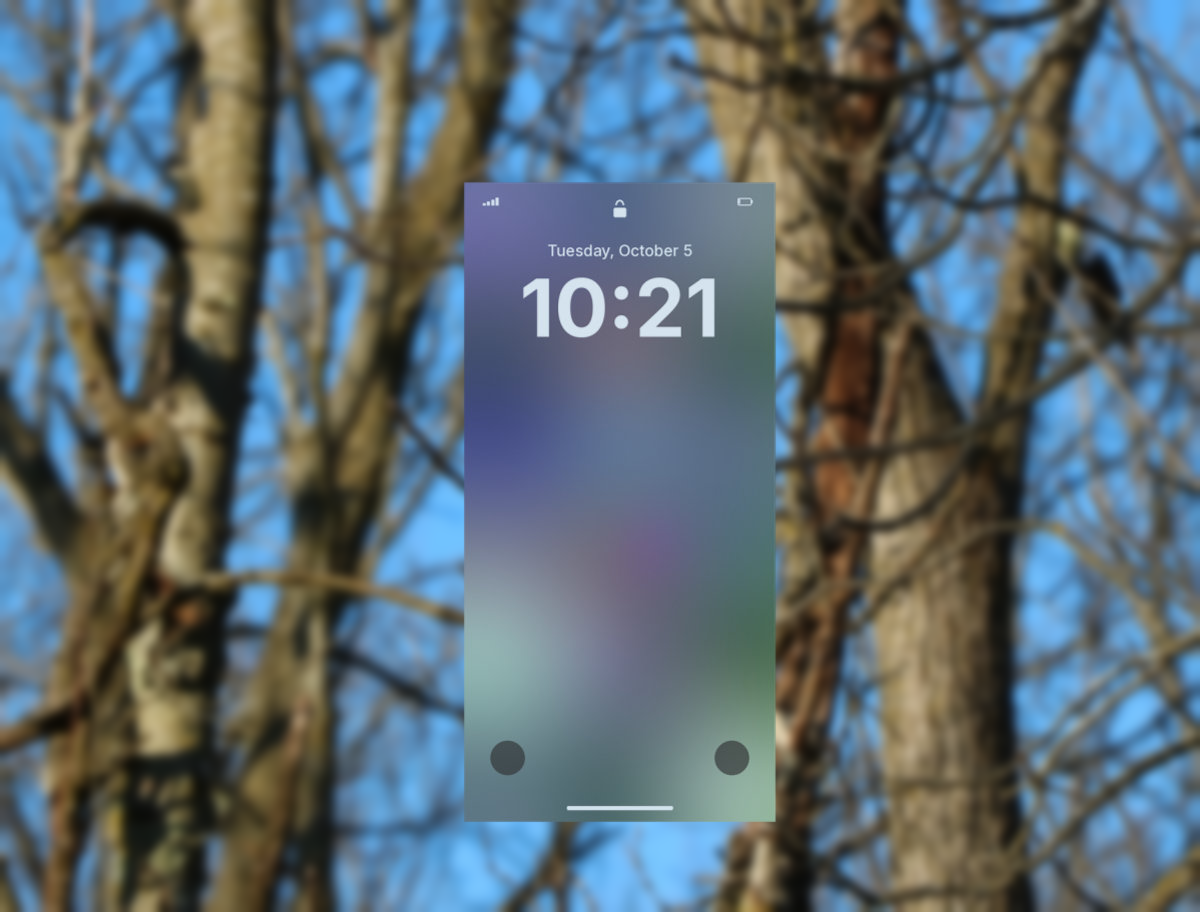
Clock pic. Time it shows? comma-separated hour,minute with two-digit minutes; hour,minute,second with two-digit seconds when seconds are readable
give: 10,21
